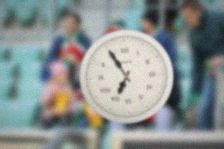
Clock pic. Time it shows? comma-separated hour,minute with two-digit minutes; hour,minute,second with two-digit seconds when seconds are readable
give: 6,55
